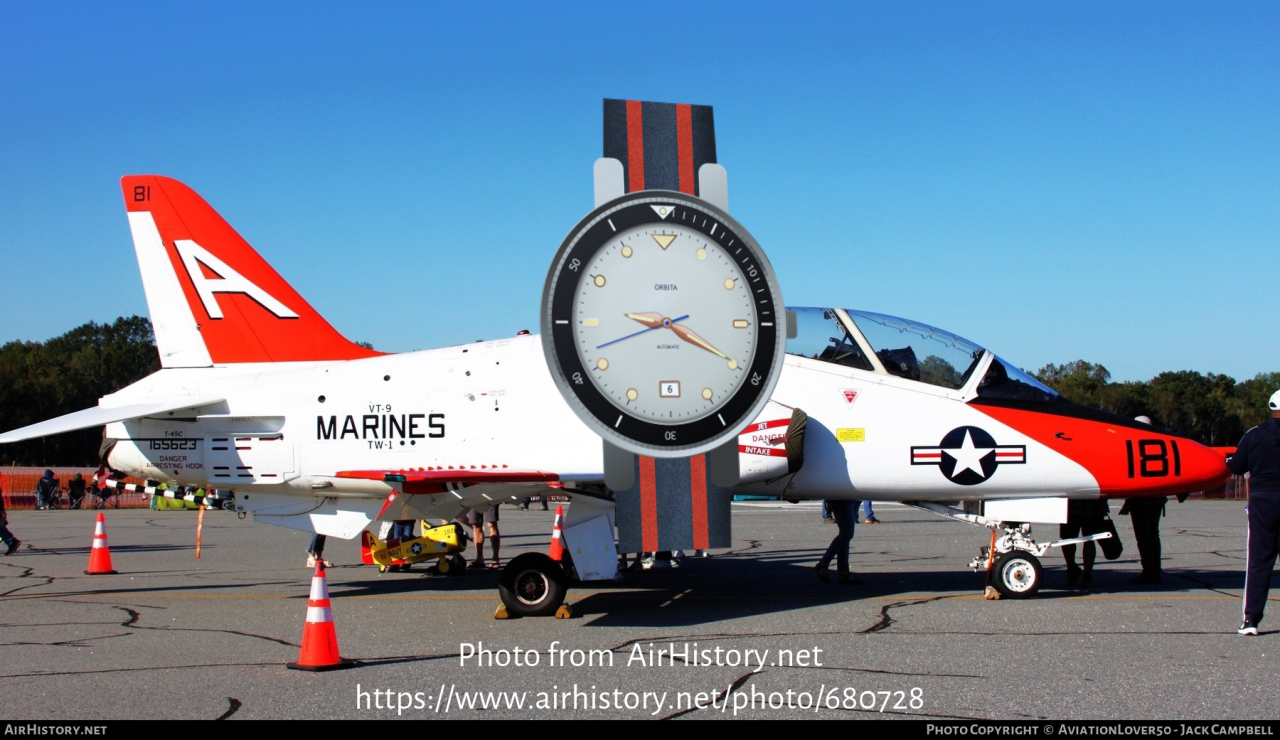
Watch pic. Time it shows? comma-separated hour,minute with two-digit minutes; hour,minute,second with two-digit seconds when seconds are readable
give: 9,19,42
